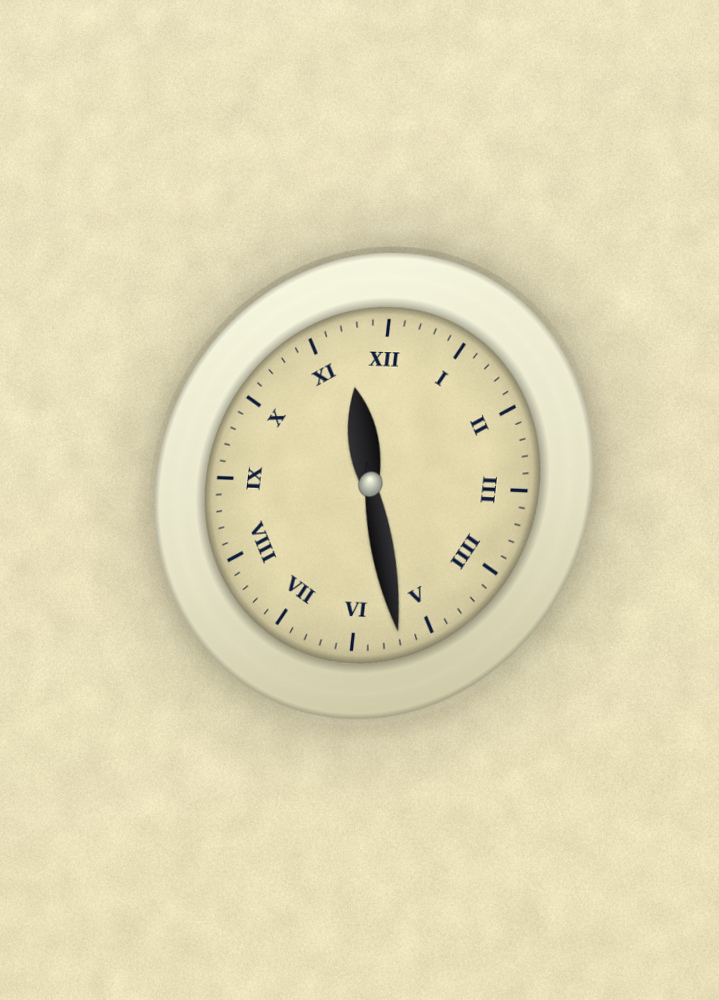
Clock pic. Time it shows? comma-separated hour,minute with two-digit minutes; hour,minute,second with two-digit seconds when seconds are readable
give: 11,27
